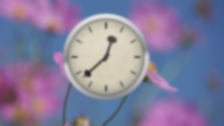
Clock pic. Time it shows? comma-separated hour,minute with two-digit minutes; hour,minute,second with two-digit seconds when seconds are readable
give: 12,38
